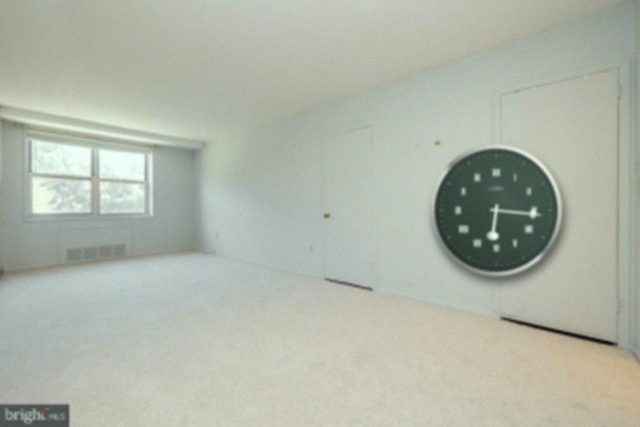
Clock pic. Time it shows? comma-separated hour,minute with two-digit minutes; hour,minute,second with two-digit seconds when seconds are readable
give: 6,16
